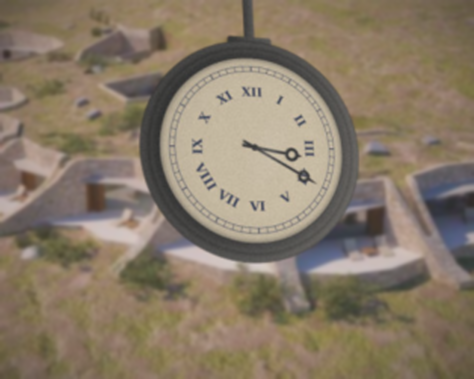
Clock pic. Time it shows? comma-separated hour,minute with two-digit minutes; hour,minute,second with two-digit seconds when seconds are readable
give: 3,20
